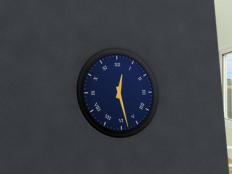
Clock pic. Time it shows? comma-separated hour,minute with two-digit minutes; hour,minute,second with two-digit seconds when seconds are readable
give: 12,28
